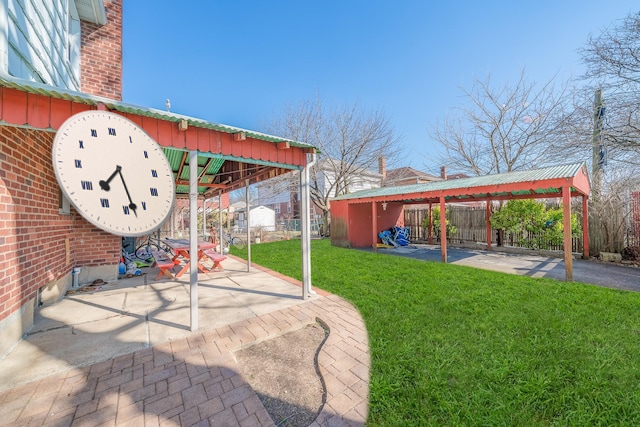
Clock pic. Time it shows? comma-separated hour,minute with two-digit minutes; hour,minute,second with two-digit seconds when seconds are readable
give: 7,28
